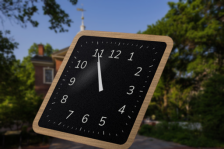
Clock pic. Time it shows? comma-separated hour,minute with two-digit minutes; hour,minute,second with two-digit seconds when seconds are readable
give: 10,55
